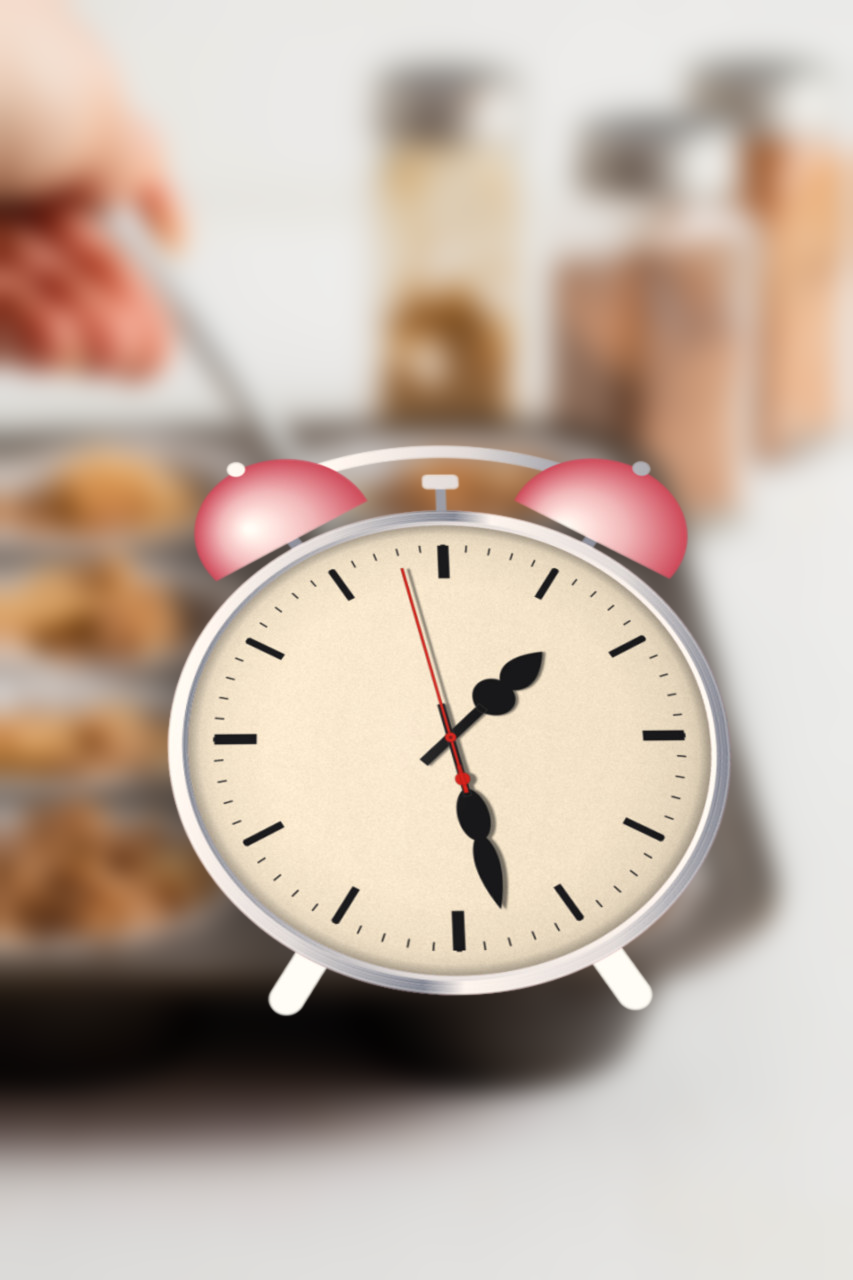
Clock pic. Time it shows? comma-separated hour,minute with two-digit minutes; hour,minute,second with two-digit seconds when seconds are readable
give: 1,27,58
